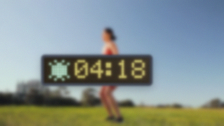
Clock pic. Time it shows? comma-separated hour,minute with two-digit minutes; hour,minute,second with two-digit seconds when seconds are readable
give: 4,18
